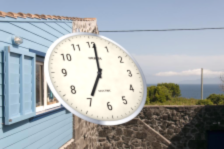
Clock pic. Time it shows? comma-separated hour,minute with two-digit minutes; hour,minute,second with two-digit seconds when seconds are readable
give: 7,01
